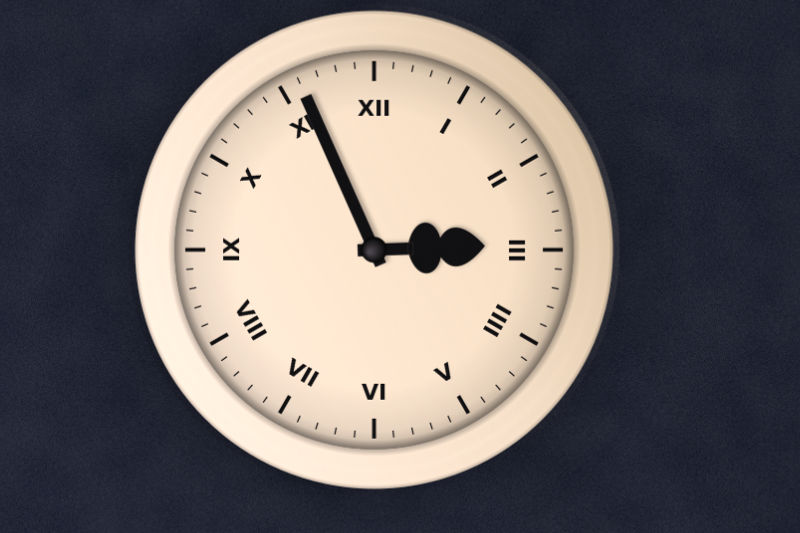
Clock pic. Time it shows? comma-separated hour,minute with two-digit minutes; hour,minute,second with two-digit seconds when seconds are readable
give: 2,56
